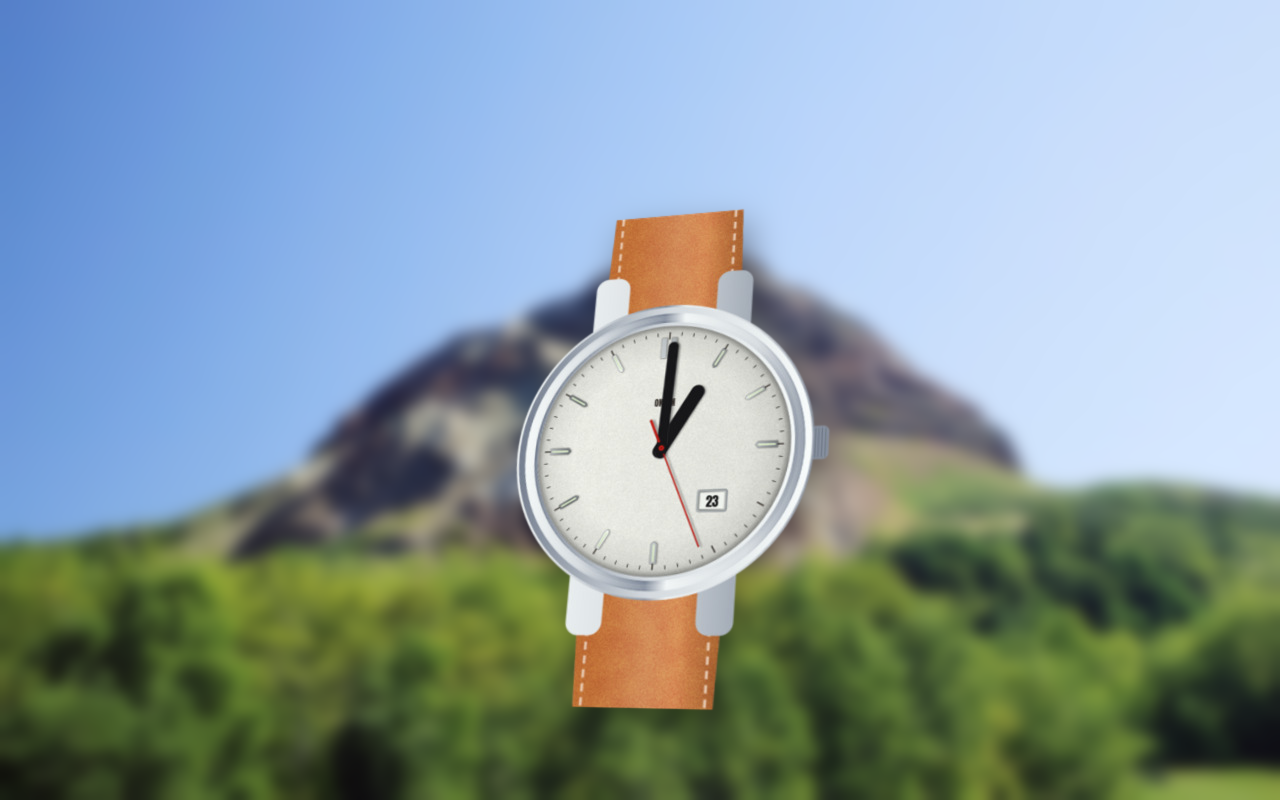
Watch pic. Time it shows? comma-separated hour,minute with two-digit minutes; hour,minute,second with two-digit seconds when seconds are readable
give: 1,00,26
